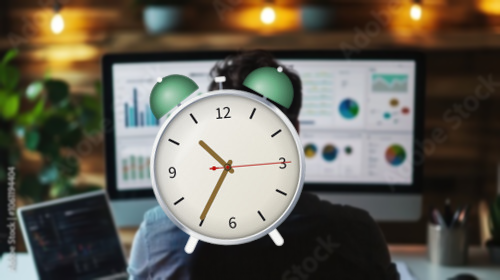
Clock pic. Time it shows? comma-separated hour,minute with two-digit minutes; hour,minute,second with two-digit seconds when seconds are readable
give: 10,35,15
